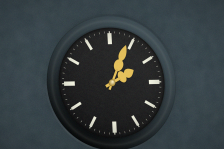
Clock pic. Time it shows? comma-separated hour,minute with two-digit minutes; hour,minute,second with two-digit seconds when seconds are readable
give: 2,04
